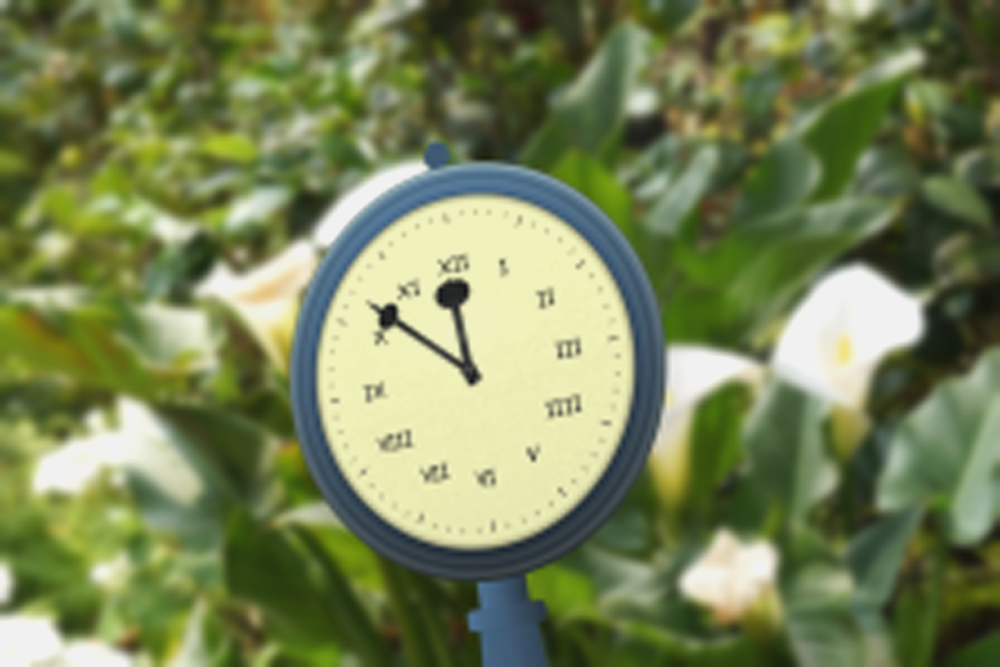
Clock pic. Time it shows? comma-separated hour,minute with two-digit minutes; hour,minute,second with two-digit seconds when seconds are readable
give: 11,52
